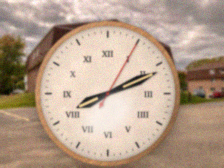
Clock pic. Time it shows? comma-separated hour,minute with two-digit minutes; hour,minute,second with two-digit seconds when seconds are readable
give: 8,11,05
